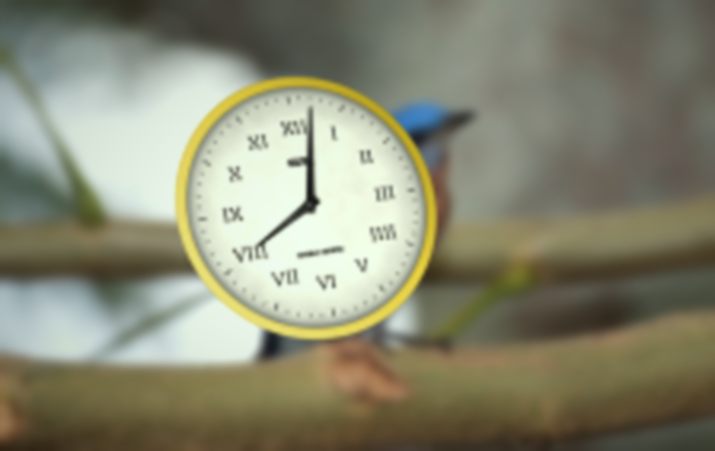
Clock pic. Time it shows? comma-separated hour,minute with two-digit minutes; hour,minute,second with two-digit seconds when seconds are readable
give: 8,02
